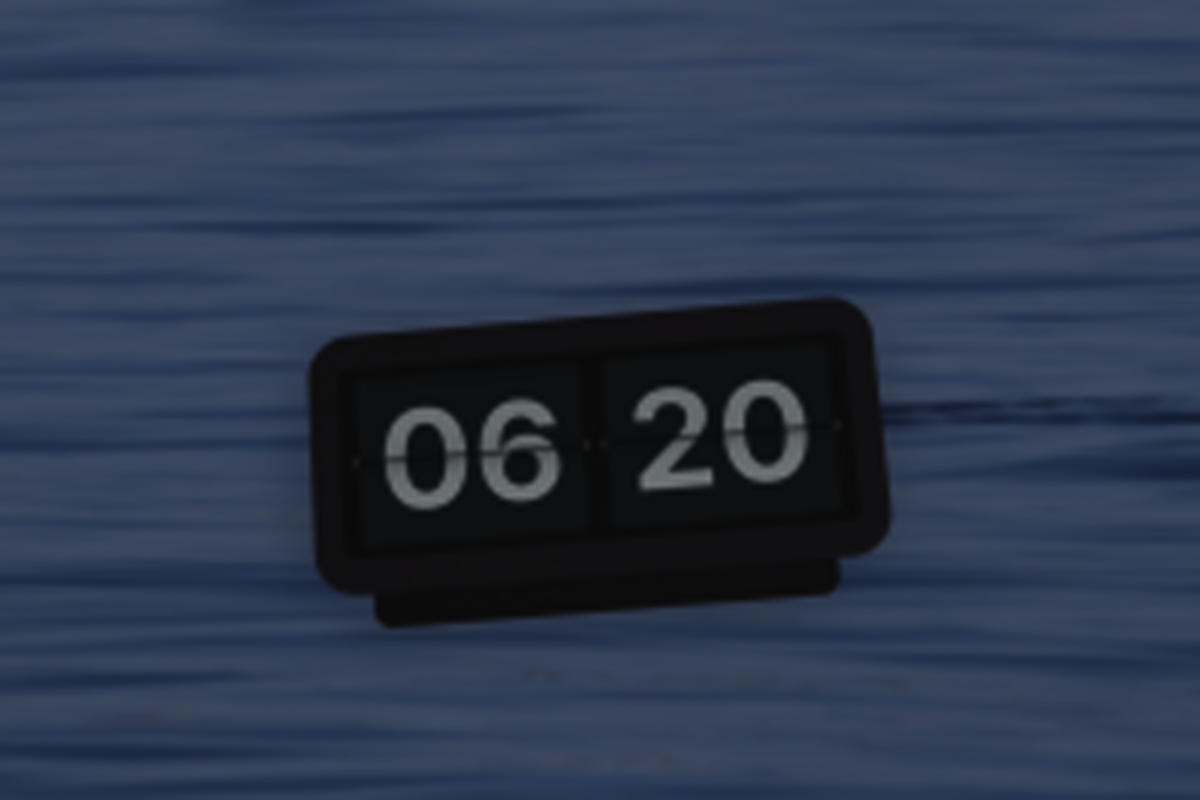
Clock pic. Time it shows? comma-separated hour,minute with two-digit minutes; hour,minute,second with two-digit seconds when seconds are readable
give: 6,20
